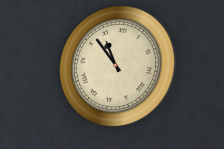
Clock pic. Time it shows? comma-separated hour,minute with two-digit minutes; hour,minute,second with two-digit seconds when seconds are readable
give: 10,52
